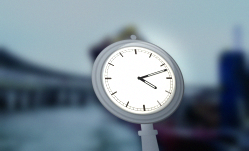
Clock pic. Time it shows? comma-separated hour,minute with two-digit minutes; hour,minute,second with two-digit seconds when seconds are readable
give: 4,12
